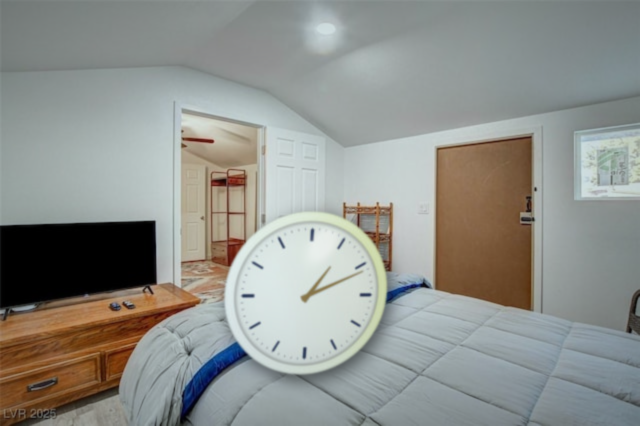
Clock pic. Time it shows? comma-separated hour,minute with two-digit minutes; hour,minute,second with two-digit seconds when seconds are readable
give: 1,11
